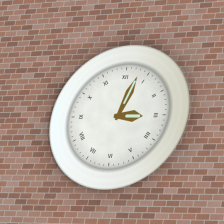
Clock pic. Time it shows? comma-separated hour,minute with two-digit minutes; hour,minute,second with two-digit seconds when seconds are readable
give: 3,03
